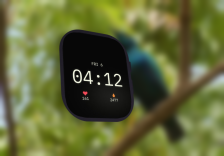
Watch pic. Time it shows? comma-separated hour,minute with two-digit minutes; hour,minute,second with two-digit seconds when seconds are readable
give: 4,12
